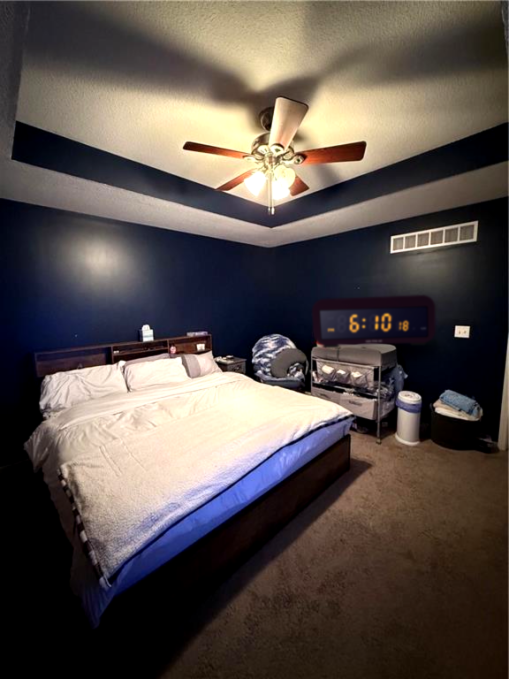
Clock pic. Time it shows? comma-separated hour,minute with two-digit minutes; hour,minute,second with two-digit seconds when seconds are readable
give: 6,10
